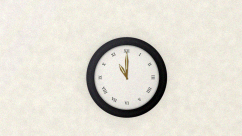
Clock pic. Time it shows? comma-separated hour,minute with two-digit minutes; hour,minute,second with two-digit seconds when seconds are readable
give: 11,00
